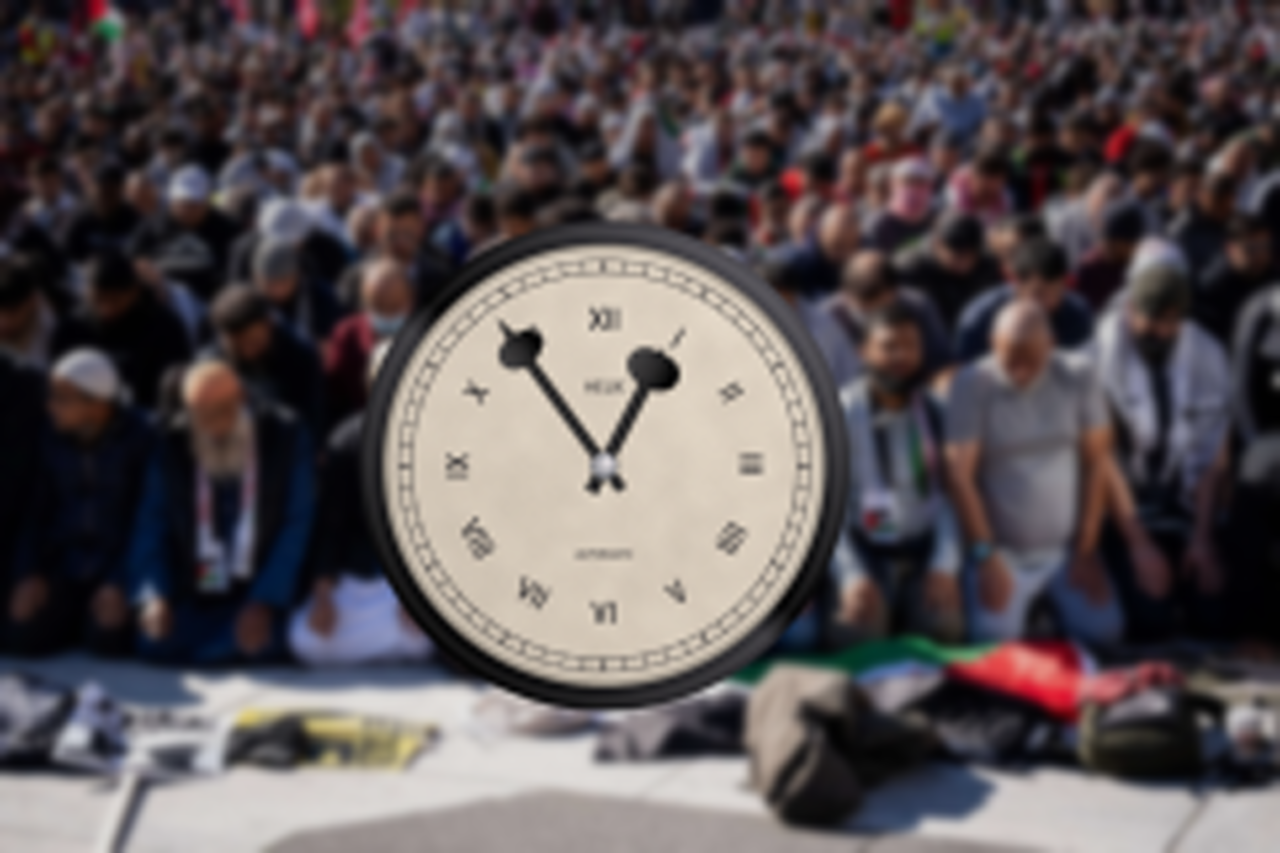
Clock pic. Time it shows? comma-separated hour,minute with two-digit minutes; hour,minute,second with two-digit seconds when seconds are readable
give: 12,54
